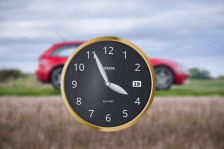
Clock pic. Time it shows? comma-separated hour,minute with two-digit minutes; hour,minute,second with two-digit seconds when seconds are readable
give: 3,56
